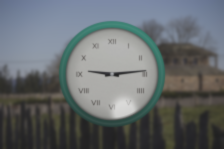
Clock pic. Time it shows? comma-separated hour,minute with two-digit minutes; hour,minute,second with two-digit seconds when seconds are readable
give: 9,14
